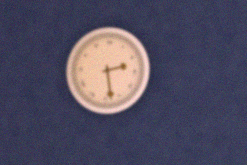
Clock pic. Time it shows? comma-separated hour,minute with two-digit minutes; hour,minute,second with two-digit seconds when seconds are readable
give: 2,28
